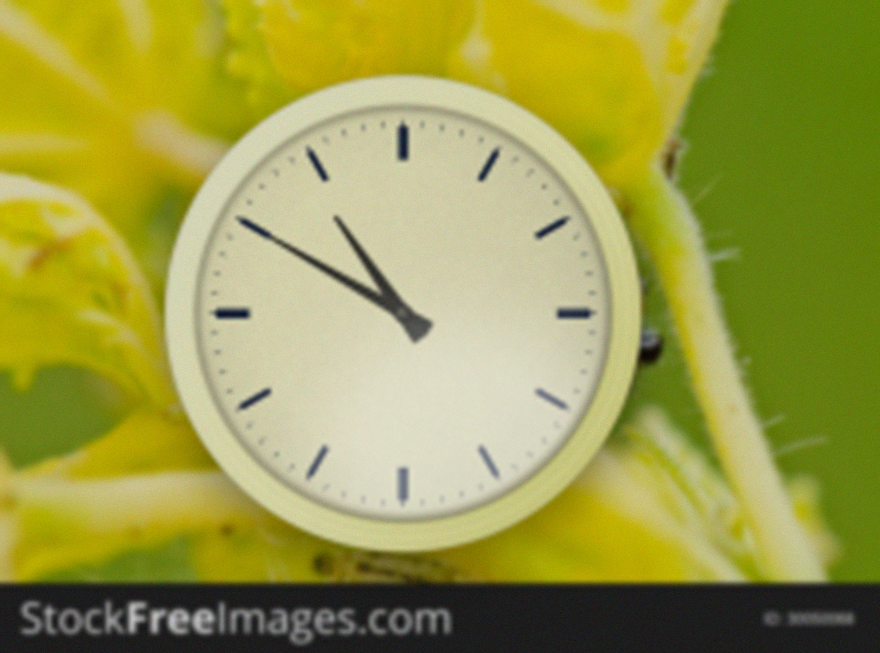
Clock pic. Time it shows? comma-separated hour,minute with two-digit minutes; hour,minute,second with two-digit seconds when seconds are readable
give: 10,50
